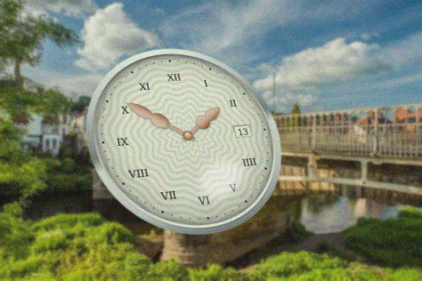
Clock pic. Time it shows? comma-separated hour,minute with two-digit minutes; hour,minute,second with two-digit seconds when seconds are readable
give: 1,51
